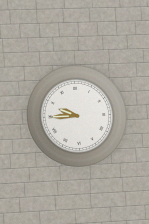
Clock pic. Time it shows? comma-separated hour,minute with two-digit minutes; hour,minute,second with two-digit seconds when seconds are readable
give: 9,45
